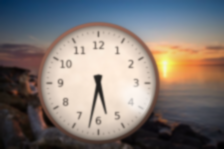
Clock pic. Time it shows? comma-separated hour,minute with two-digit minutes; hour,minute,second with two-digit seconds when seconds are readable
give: 5,32
